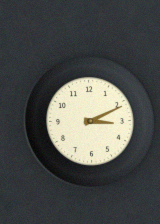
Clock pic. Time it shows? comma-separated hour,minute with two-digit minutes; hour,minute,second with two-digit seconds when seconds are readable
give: 3,11
